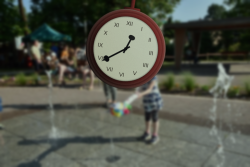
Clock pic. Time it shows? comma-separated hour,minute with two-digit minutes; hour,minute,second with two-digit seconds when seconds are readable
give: 12,39
